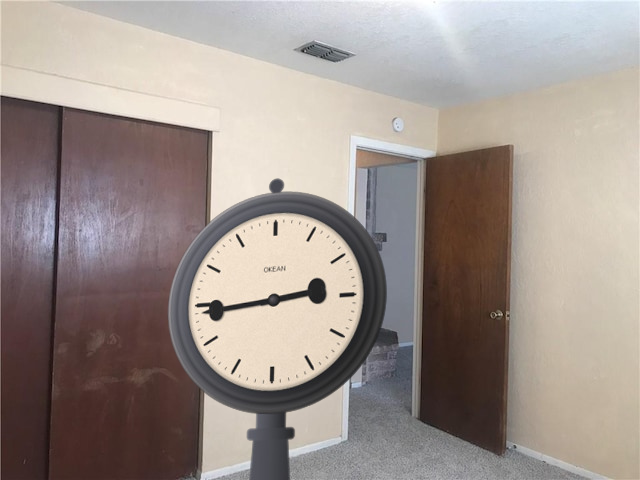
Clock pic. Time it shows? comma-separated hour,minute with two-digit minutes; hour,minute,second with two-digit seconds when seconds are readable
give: 2,44
